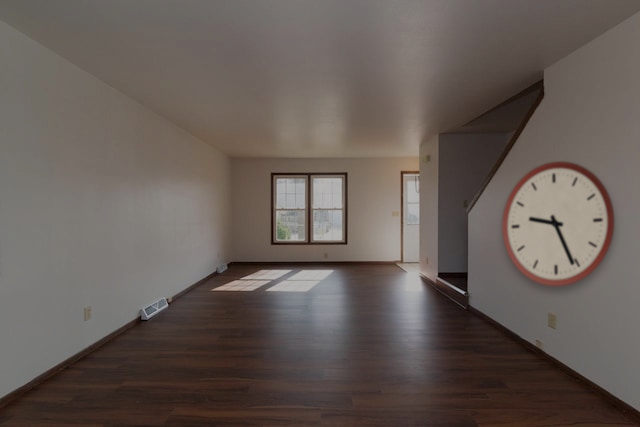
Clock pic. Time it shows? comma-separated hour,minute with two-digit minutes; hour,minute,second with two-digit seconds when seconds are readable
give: 9,26
